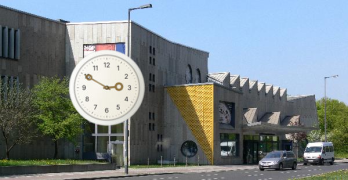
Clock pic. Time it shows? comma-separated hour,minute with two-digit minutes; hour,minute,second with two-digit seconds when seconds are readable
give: 2,50
